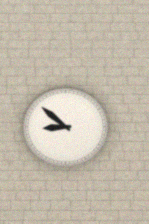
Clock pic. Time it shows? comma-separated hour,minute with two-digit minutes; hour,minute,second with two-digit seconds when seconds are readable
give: 8,52
